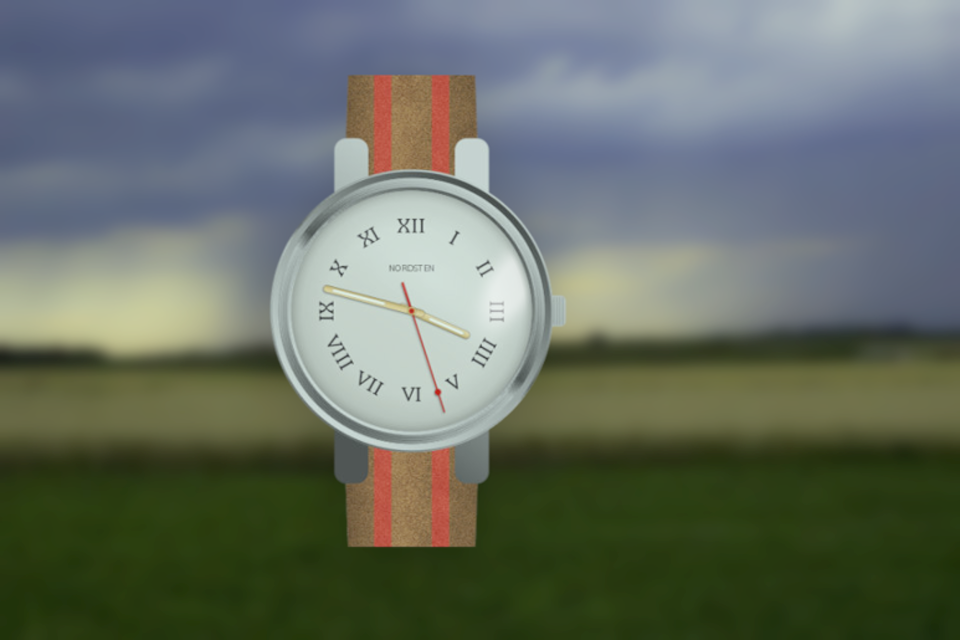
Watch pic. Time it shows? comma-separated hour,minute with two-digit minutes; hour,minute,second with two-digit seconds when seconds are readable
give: 3,47,27
